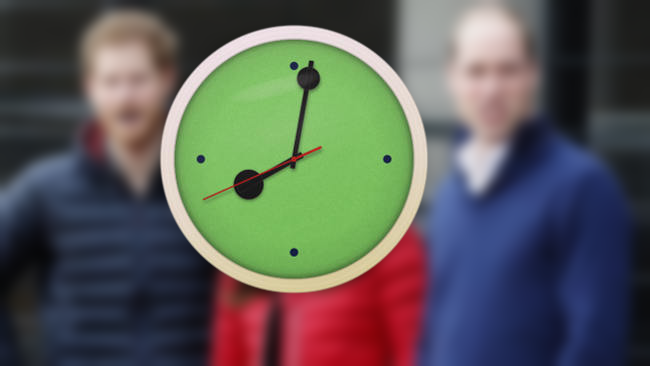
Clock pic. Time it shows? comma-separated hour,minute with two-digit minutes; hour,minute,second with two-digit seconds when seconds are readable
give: 8,01,41
